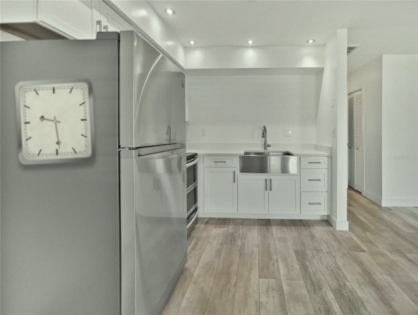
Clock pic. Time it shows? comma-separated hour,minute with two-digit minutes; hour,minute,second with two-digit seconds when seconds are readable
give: 9,29
